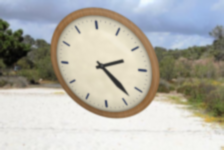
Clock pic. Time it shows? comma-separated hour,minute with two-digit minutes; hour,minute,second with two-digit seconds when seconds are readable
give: 2,23
